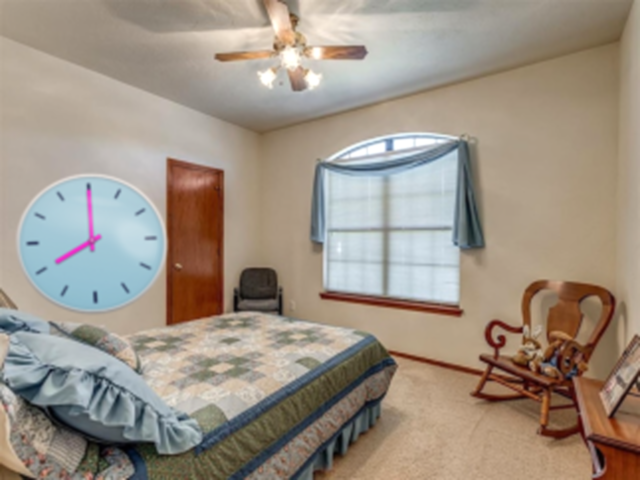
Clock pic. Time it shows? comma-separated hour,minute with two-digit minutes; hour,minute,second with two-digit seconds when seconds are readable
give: 8,00
